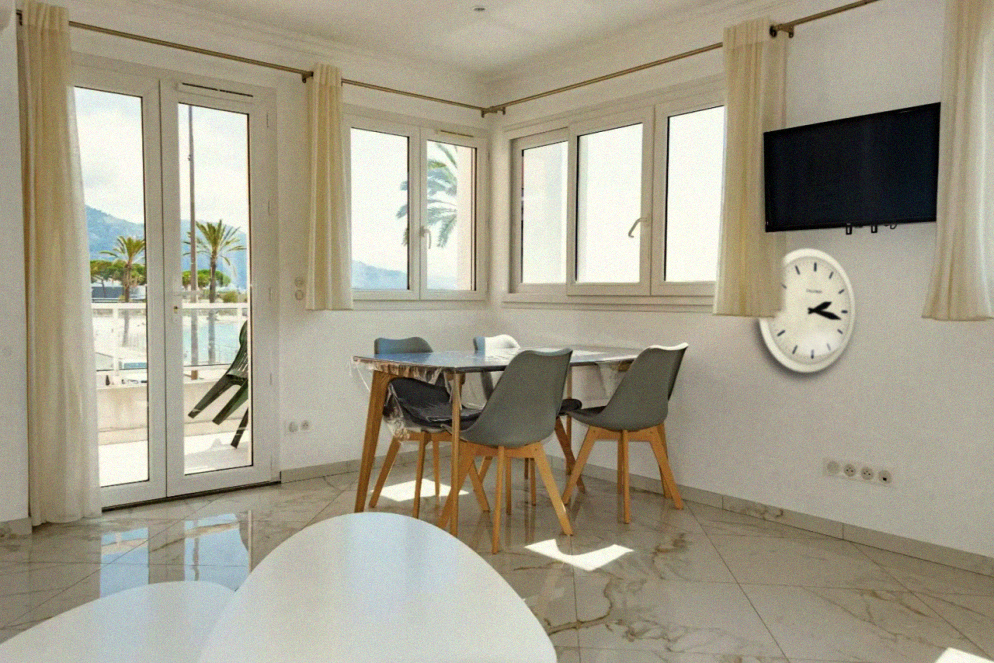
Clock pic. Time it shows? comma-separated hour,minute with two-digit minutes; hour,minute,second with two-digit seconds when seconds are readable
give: 2,17
